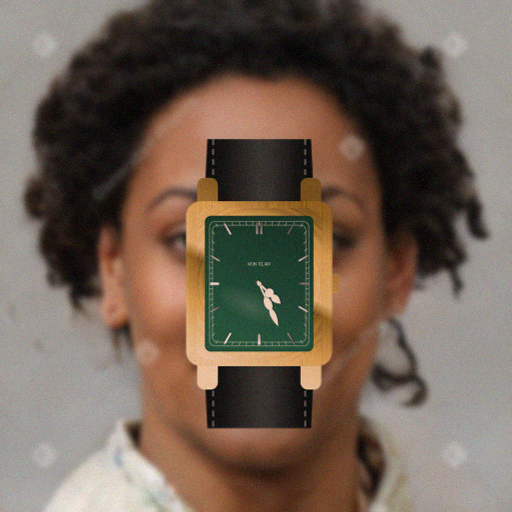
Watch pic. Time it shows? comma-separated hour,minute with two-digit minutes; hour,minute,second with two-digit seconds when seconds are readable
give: 4,26
